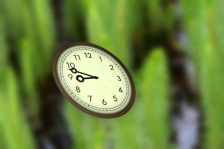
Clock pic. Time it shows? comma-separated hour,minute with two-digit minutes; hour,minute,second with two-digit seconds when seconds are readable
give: 8,48
